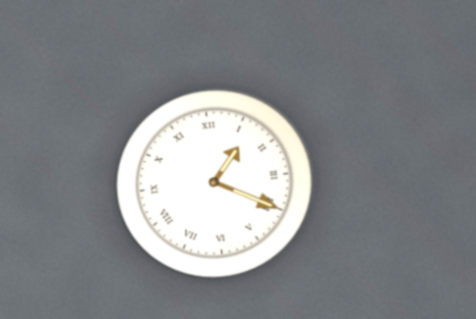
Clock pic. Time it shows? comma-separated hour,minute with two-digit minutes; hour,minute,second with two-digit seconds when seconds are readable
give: 1,20
